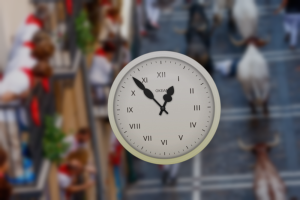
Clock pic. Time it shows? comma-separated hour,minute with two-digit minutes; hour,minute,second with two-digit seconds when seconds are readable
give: 12,53
